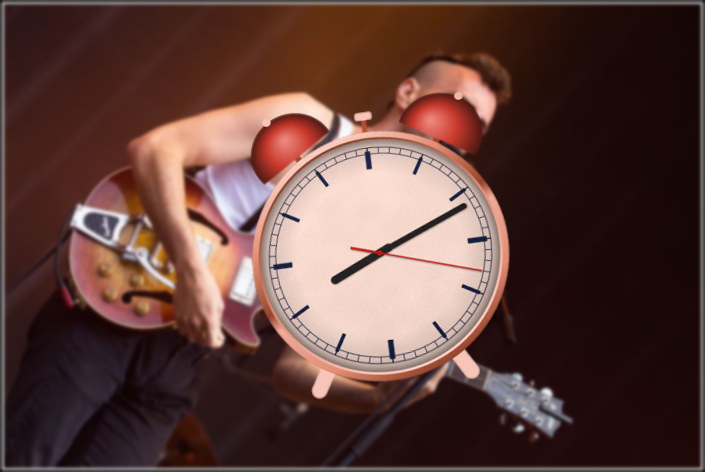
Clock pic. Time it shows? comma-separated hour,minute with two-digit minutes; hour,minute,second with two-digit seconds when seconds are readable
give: 8,11,18
